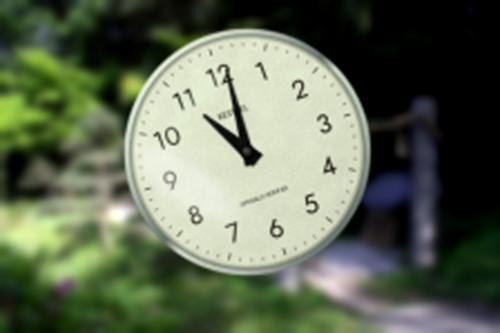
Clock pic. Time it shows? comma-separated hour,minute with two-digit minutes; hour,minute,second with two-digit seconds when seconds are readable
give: 11,01
